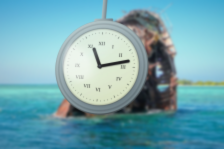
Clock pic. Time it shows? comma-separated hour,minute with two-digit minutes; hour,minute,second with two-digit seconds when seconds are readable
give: 11,13
